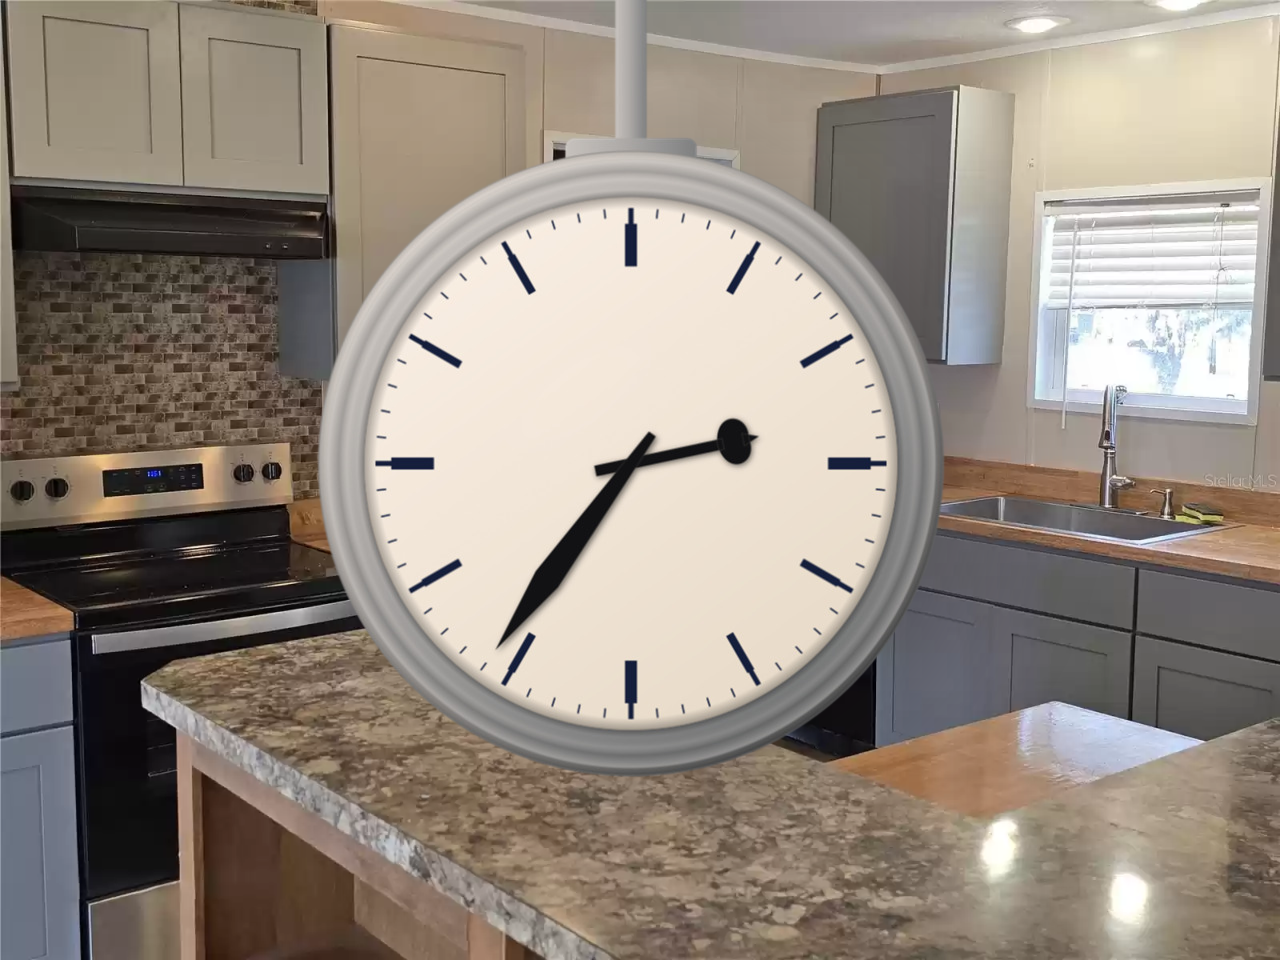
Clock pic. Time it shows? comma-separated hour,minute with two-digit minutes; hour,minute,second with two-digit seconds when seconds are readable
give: 2,36
